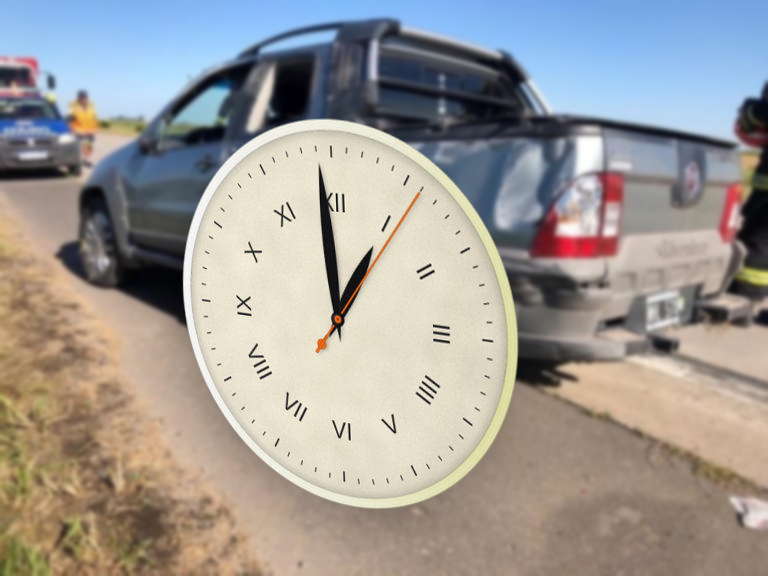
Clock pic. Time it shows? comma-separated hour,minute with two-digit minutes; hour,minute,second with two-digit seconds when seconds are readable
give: 12,59,06
